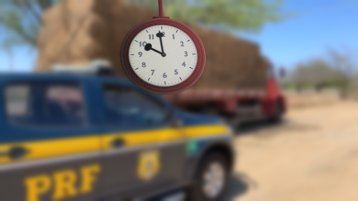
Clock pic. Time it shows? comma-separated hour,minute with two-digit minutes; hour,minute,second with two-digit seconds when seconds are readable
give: 9,59
